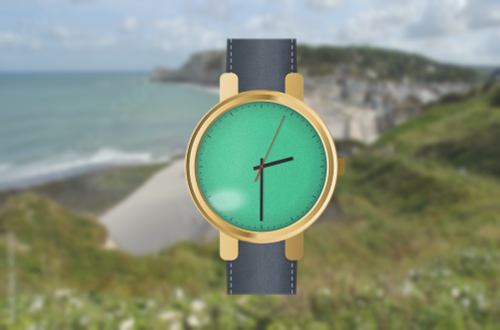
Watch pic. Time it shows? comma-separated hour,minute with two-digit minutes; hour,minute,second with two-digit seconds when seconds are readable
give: 2,30,04
